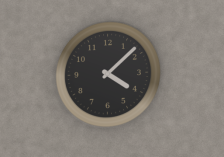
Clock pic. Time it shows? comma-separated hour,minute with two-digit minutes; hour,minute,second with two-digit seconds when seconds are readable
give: 4,08
